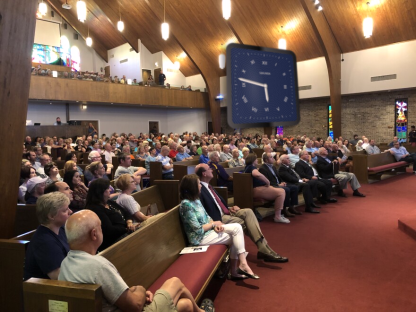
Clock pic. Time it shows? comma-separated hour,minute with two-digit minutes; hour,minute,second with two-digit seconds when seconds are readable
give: 5,47
